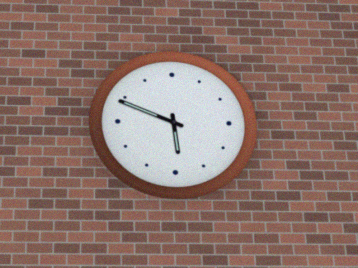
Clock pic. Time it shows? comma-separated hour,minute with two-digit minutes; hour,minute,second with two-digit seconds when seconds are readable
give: 5,49
